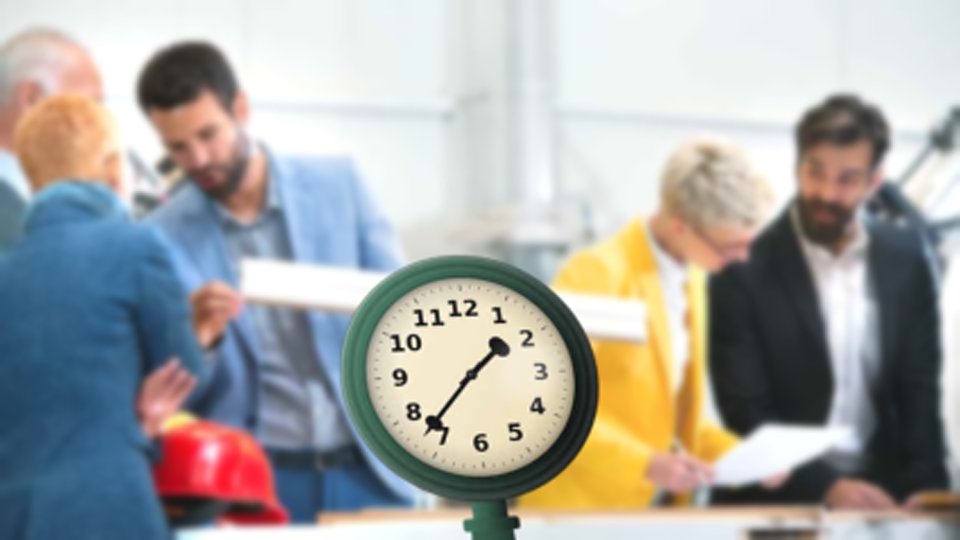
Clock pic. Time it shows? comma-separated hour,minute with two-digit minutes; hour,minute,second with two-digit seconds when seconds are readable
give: 1,37
